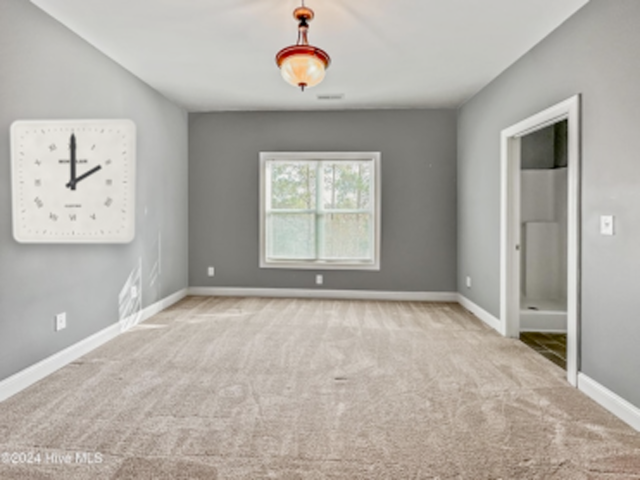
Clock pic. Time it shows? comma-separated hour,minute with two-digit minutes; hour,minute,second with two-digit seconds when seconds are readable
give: 2,00
